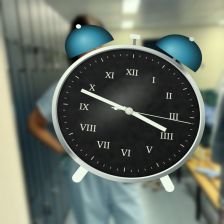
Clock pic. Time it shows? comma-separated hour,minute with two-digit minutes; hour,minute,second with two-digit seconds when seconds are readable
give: 3,48,16
